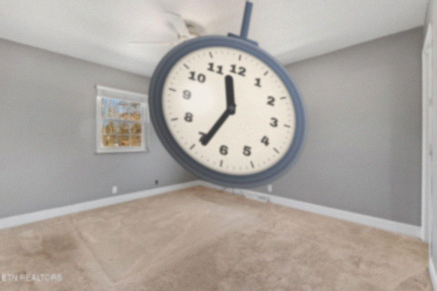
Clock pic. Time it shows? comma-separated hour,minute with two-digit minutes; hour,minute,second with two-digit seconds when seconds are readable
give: 11,34
